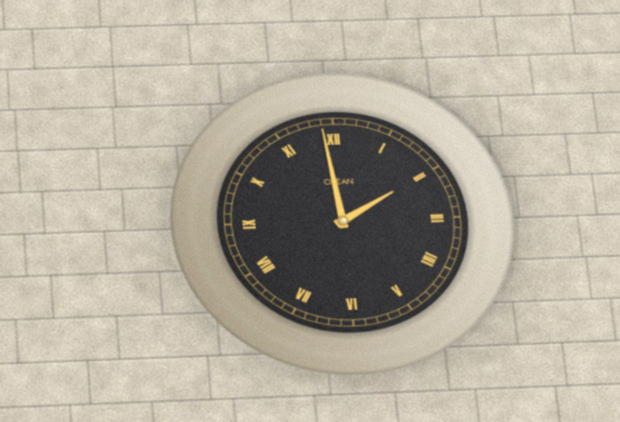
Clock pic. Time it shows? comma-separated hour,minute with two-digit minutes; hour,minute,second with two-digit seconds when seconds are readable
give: 1,59
